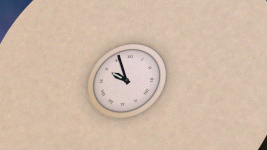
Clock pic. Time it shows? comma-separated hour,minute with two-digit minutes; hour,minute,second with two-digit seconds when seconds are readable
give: 9,56
